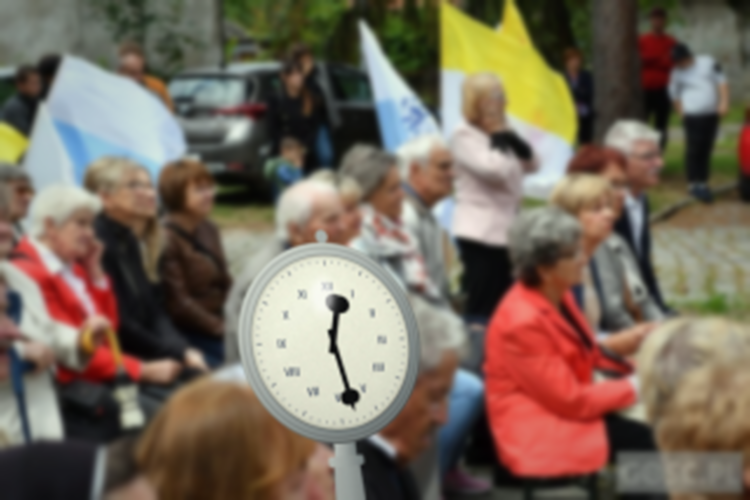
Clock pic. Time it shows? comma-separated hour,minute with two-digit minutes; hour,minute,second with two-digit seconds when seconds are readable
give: 12,28
